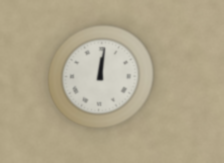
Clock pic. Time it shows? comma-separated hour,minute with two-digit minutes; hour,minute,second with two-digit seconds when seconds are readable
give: 12,01
